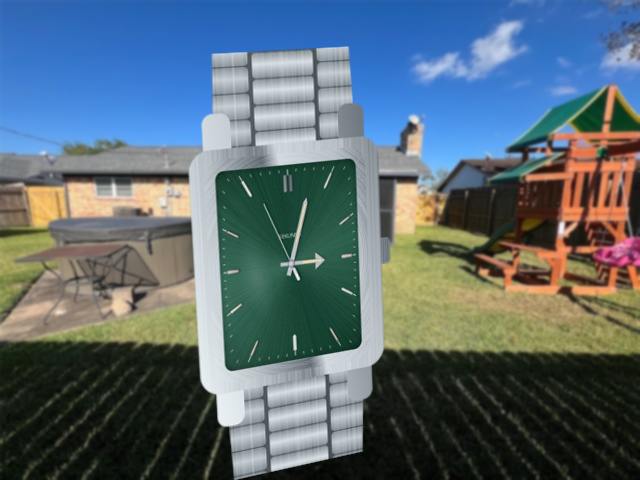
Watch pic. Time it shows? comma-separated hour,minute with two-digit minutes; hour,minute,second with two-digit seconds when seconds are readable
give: 3,02,56
